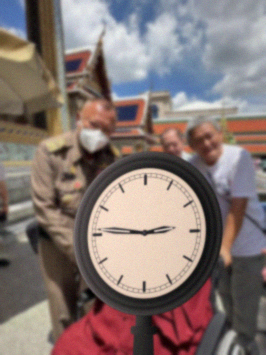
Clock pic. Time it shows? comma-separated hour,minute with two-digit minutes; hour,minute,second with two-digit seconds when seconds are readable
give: 2,46
